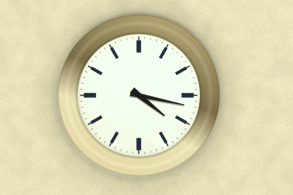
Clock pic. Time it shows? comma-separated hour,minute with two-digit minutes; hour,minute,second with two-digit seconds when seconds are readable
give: 4,17
